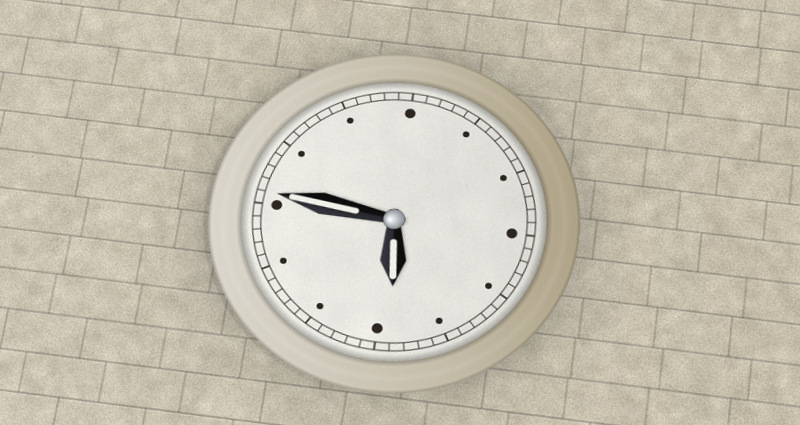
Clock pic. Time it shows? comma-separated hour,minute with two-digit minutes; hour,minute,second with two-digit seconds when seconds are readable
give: 5,46
